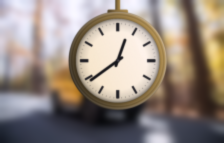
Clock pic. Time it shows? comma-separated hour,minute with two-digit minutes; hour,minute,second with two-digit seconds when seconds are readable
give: 12,39
